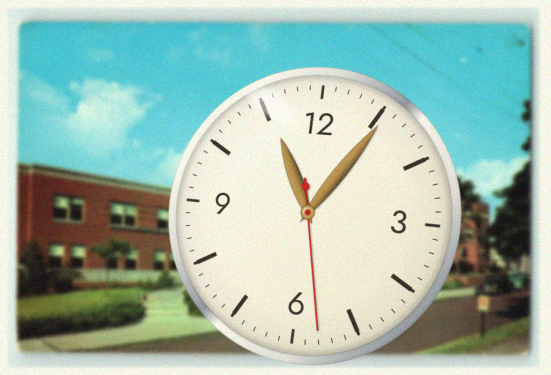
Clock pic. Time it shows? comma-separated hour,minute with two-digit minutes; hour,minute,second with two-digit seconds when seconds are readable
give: 11,05,28
